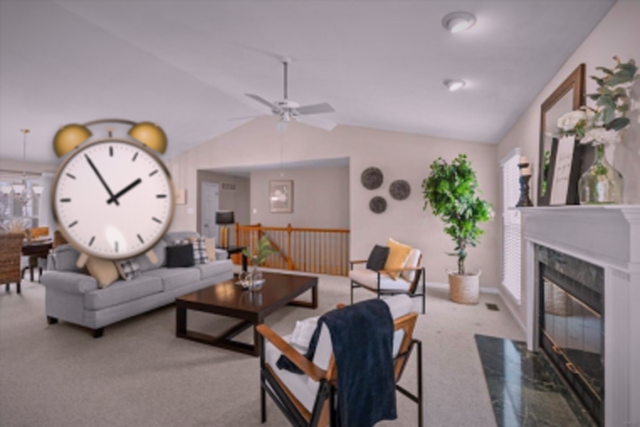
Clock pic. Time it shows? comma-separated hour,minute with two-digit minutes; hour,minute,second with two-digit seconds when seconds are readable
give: 1,55
